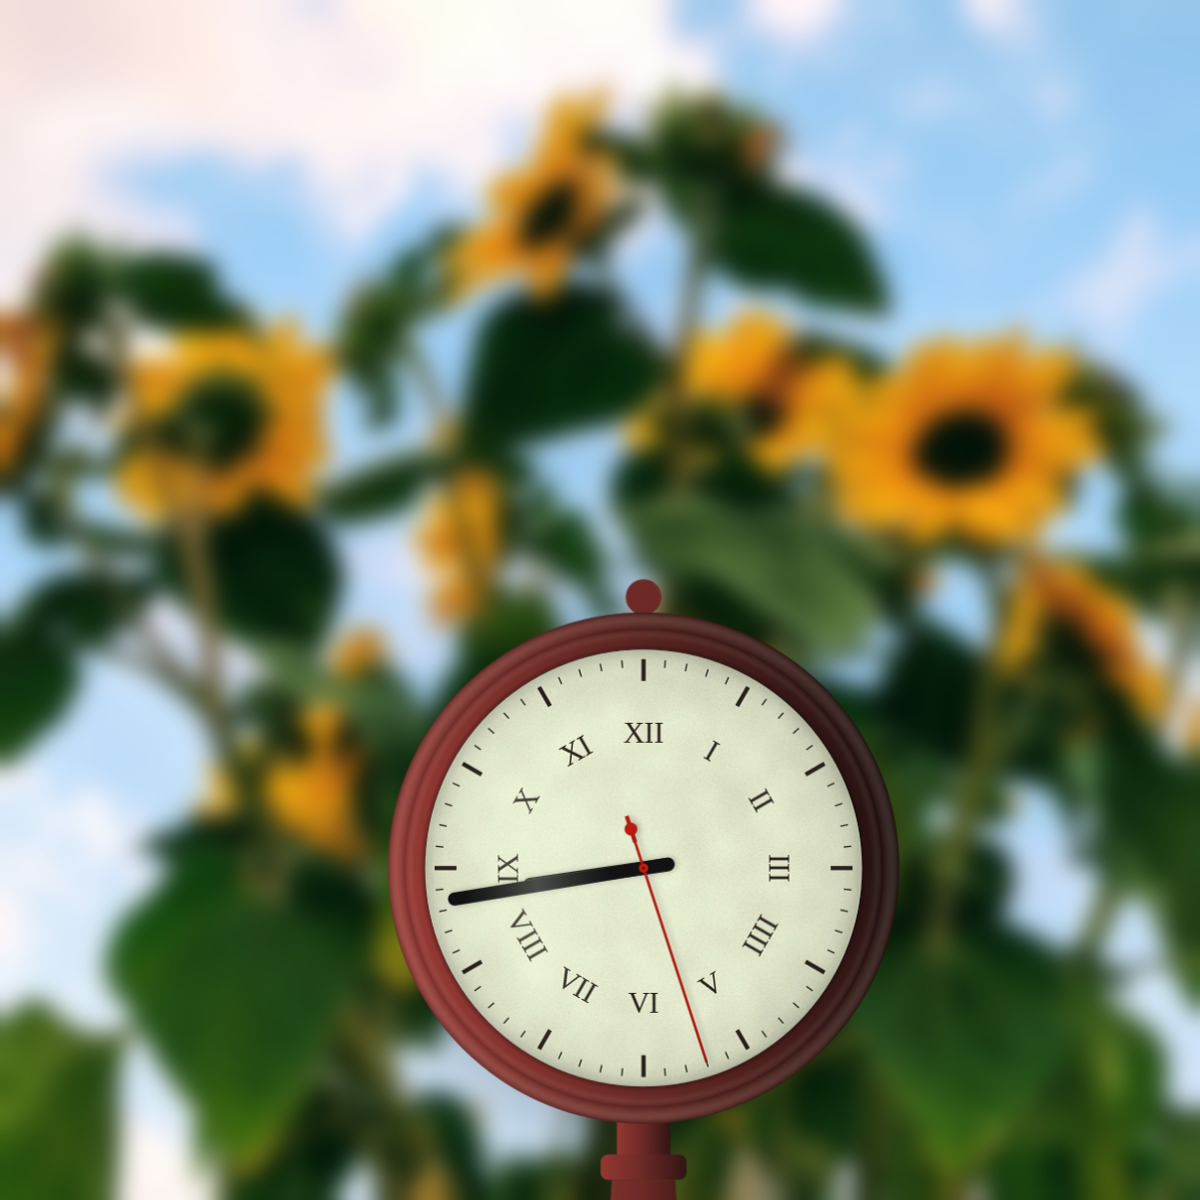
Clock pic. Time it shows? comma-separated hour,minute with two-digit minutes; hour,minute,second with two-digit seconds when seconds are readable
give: 8,43,27
